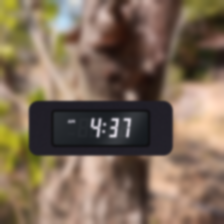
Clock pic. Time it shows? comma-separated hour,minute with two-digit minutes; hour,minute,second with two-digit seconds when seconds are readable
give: 4,37
